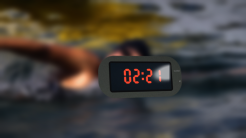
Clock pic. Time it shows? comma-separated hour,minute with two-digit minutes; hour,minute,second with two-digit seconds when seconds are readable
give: 2,21
